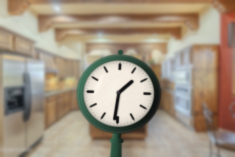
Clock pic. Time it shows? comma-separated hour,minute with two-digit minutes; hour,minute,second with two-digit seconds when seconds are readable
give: 1,31
